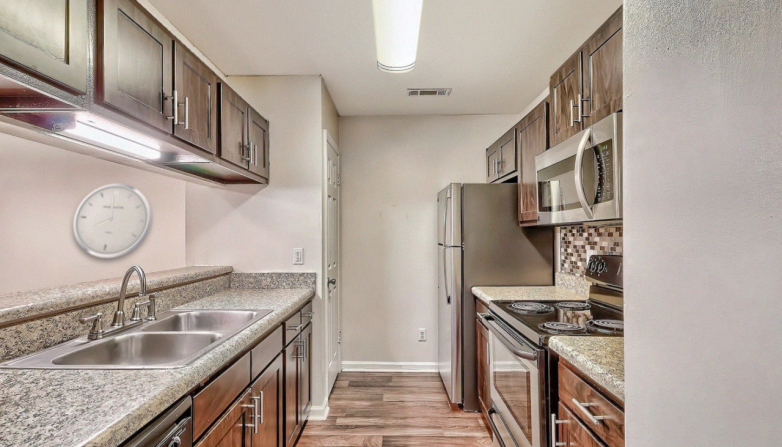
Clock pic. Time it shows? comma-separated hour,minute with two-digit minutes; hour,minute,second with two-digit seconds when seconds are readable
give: 7,59
